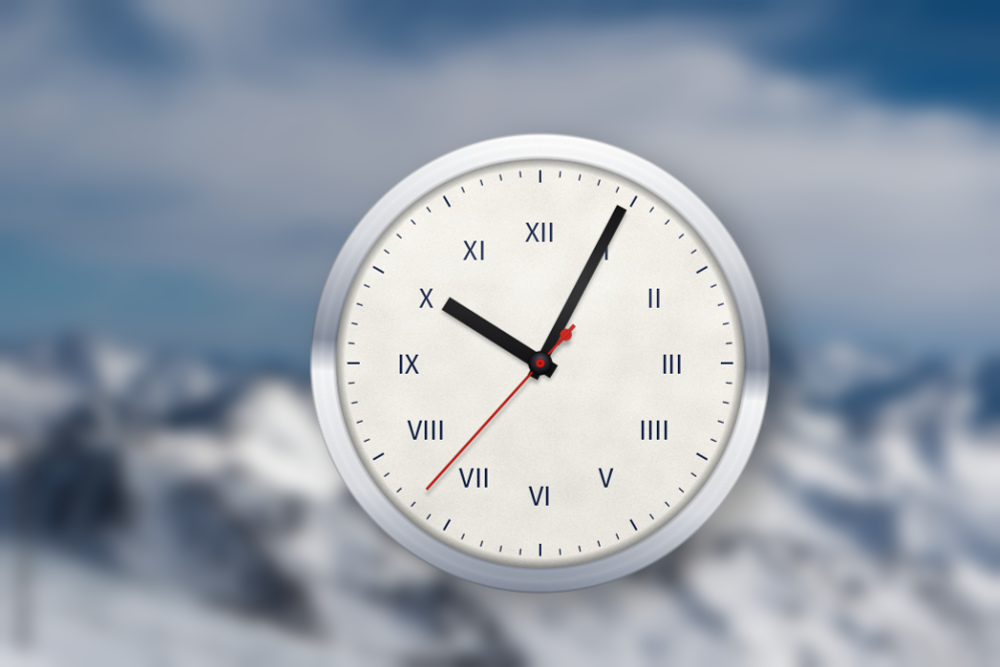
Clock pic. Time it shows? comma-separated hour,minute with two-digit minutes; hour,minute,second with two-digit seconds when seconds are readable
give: 10,04,37
